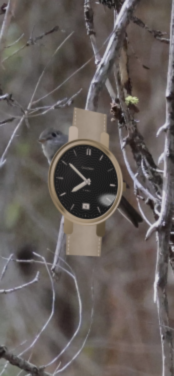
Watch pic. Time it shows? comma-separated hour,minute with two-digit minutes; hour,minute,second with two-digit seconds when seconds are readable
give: 7,51
